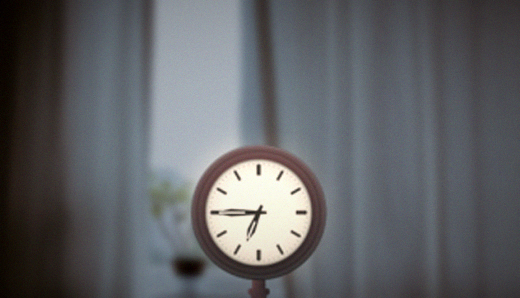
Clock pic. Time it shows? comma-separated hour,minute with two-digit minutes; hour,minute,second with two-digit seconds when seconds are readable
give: 6,45
